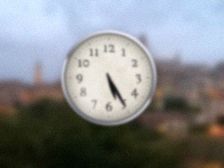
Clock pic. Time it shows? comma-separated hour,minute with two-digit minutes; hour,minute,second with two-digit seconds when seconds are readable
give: 5,25
